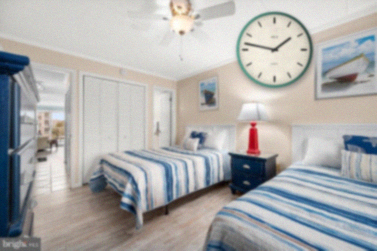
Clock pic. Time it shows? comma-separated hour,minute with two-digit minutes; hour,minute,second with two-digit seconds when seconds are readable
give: 1,47
